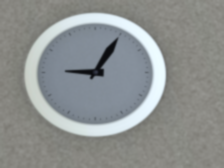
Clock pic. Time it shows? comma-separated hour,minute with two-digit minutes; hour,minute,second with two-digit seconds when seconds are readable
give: 9,05
